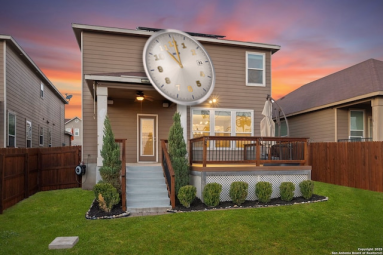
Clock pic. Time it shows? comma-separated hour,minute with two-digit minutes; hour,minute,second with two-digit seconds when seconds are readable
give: 11,01
